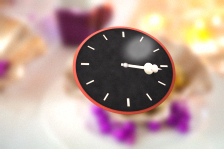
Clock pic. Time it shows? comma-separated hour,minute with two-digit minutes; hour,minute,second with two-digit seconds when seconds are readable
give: 3,16
